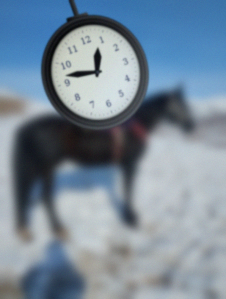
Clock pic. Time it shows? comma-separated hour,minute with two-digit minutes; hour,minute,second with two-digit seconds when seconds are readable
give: 12,47
